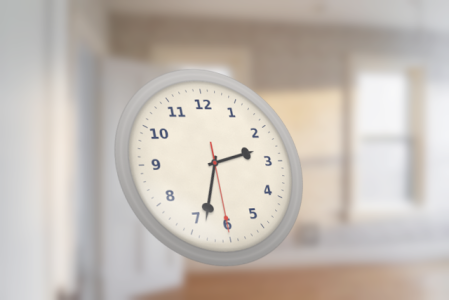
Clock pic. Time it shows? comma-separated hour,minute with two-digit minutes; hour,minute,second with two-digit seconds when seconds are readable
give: 2,33,30
